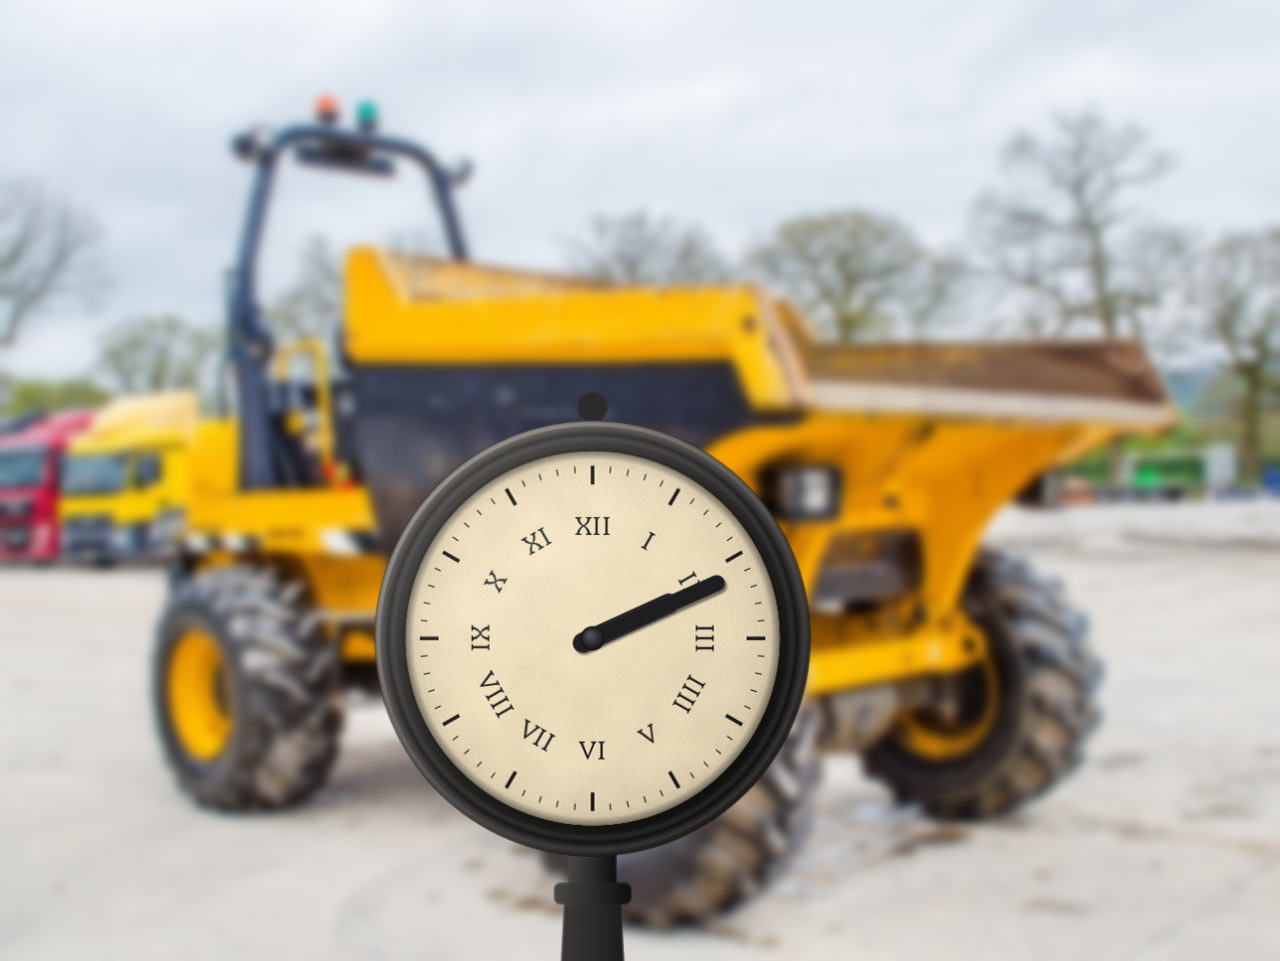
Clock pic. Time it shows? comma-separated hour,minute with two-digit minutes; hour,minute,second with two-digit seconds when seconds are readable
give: 2,11
